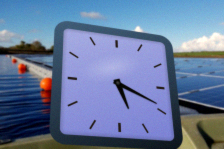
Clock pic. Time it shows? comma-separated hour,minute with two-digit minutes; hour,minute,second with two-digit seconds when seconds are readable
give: 5,19
